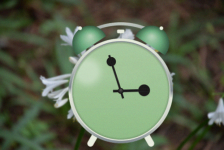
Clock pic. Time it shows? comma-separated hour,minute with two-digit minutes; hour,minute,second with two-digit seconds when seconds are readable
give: 2,57
